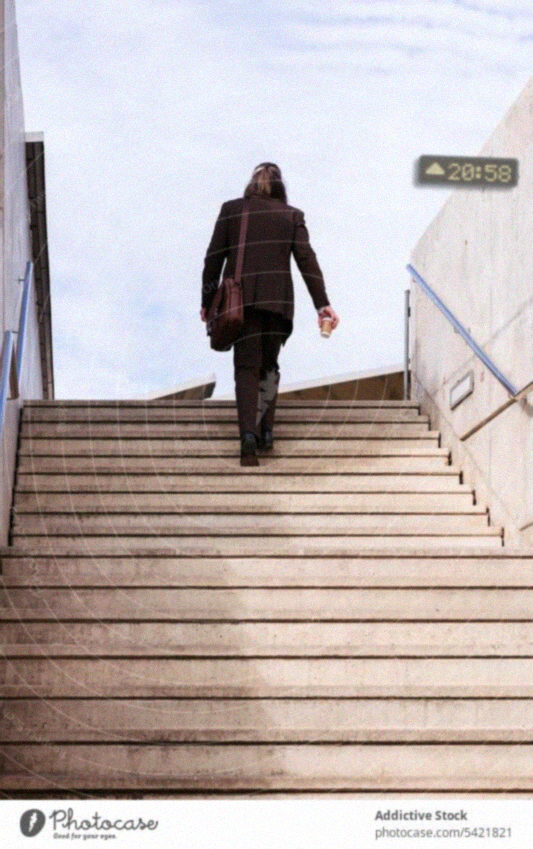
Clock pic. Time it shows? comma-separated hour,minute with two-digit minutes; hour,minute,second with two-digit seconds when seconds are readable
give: 20,58
